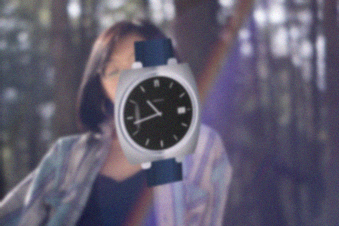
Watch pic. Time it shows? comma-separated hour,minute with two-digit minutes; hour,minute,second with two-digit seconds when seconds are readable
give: 10,43
